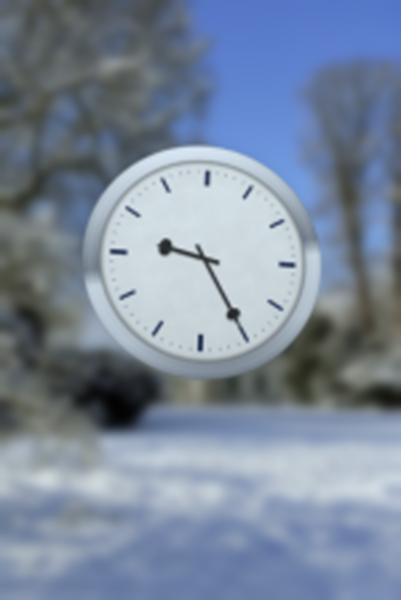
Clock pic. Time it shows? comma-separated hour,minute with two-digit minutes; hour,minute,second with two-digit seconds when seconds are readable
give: 9,25
